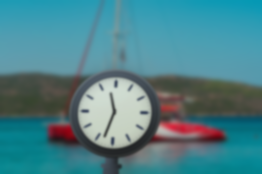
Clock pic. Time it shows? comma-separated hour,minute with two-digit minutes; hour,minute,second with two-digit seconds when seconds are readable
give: 11,33
